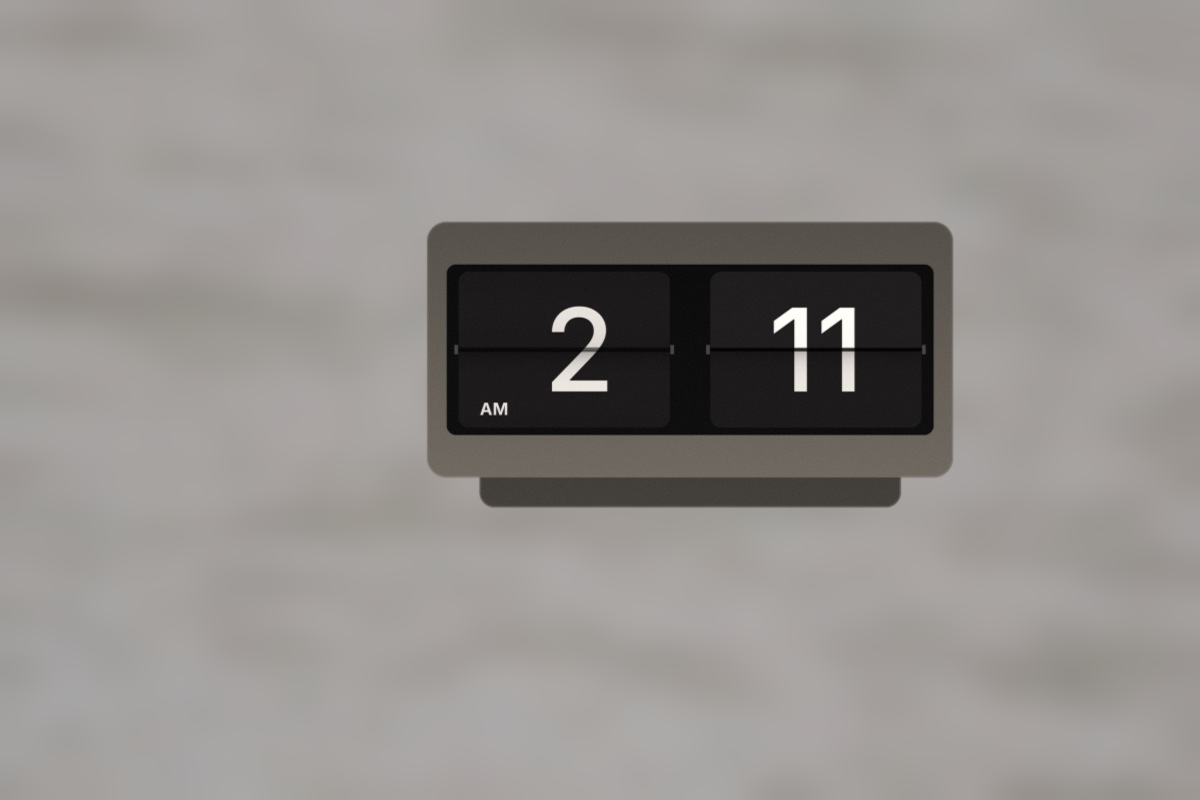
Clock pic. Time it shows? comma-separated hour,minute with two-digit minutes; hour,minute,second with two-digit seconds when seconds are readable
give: 2,11
